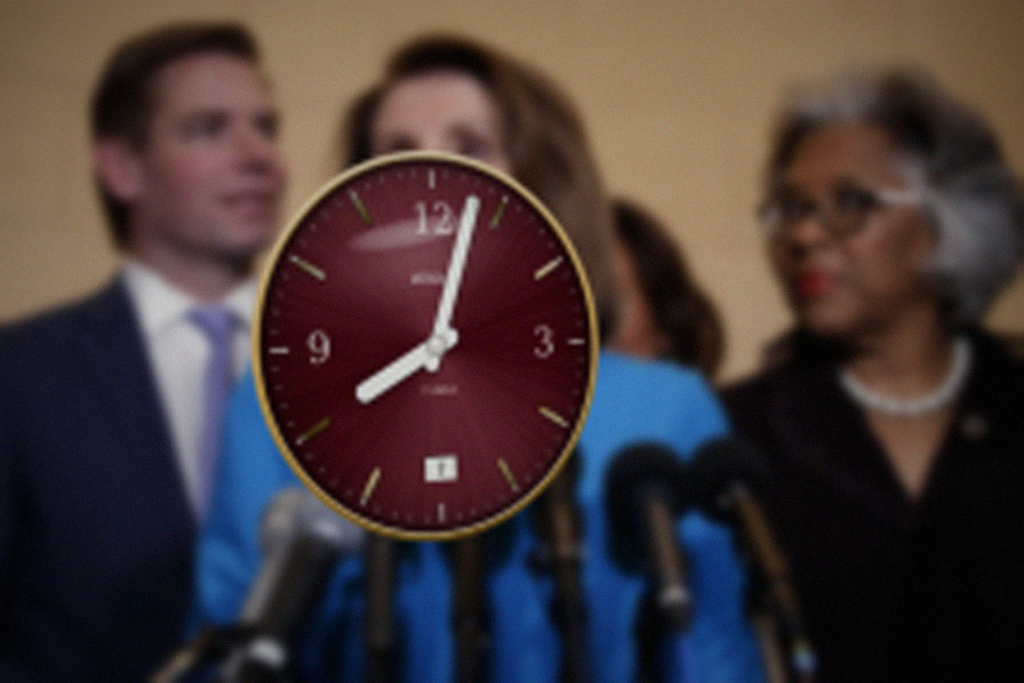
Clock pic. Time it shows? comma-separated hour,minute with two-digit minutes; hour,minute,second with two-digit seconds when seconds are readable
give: 8,03
